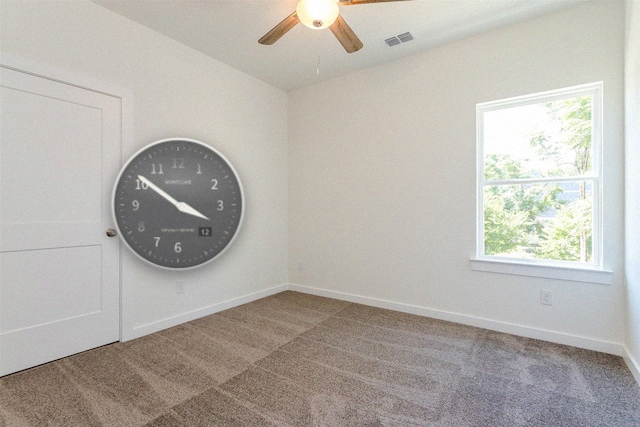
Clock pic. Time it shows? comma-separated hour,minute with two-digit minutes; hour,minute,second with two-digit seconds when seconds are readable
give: 3,51
